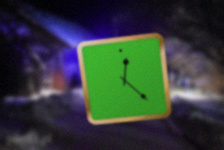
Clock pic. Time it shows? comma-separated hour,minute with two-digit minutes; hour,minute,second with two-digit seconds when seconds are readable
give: 12,23
